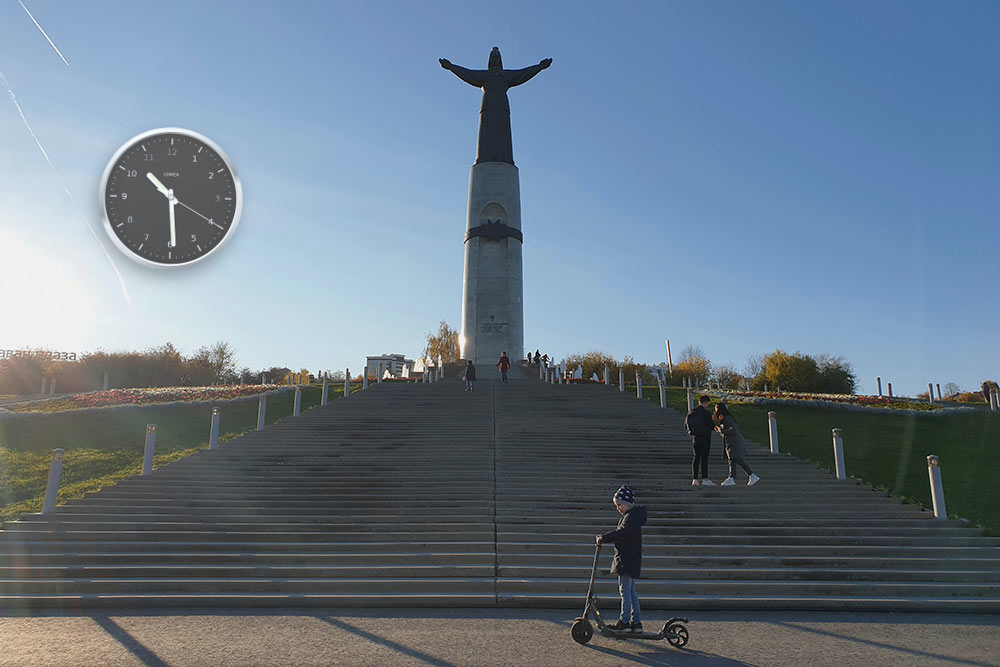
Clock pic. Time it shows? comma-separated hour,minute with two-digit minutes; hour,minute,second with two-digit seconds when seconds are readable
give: 10,29,20
